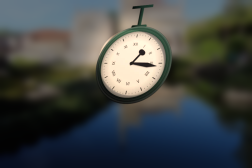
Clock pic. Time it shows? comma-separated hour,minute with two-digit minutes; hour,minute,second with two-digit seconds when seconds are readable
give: 1,16
